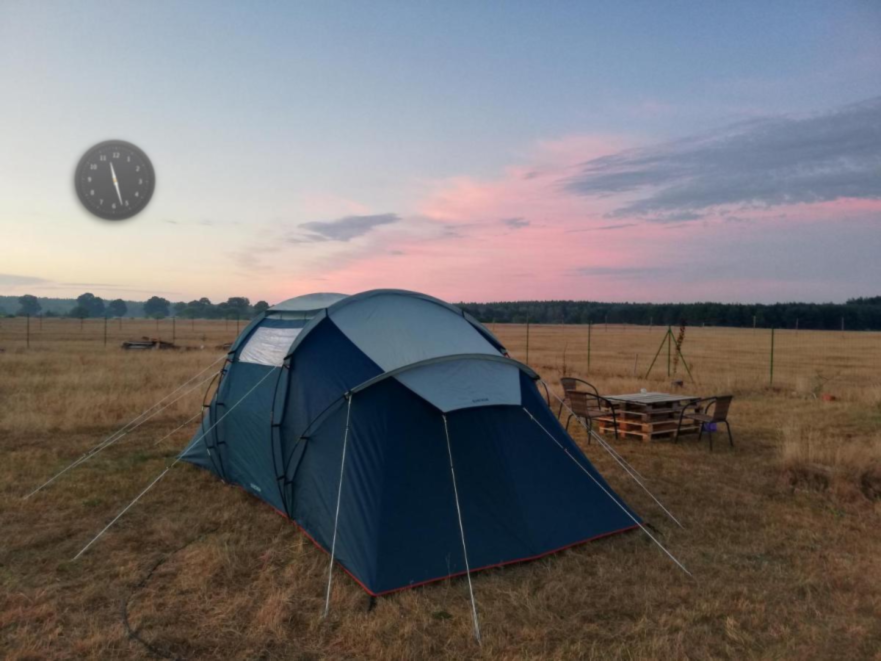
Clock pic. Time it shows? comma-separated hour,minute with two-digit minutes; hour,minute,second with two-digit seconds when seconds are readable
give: 11,27
